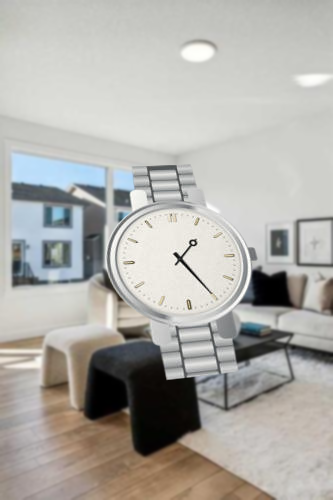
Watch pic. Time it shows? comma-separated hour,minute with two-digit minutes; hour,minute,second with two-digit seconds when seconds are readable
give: 1,25
